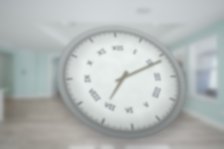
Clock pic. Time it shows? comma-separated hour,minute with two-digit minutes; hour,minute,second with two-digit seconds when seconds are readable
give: 7,11
